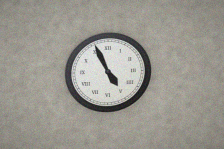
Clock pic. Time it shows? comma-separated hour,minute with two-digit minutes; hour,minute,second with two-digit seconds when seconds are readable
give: 4,56
